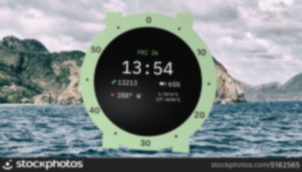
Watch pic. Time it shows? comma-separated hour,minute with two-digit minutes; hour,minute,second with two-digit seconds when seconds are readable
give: 13,54
